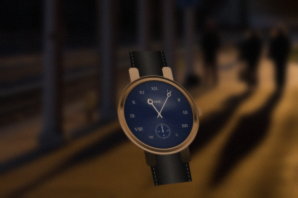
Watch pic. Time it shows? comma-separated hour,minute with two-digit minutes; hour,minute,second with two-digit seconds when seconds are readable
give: 11,06
